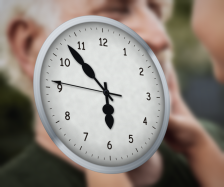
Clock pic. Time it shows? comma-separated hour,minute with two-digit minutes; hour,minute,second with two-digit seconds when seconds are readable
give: 5,52,46
